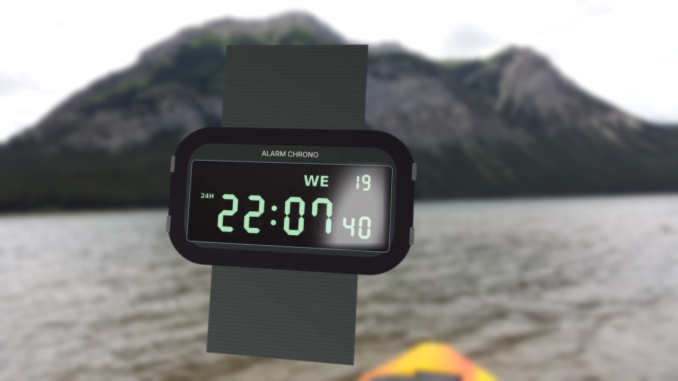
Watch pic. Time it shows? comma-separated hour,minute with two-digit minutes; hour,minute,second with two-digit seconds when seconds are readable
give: 22,07,40
